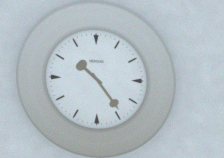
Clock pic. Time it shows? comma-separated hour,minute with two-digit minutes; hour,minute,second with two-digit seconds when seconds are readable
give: 10,24
